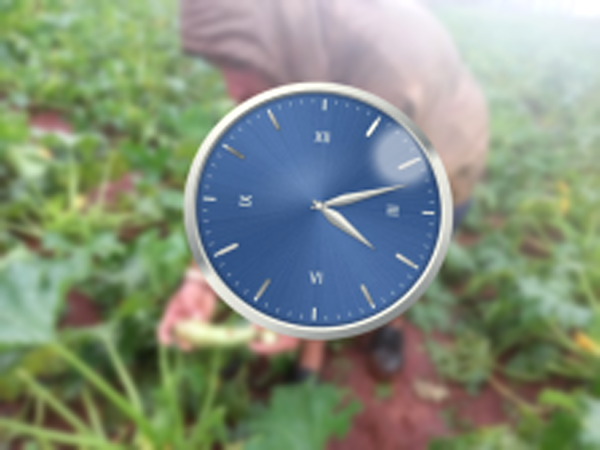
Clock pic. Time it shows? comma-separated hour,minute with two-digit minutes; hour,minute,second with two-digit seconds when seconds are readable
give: 4,12
